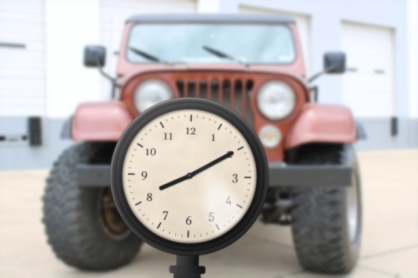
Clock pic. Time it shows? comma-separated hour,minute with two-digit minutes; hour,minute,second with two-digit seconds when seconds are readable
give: 8,10
